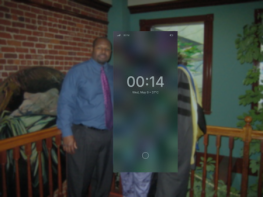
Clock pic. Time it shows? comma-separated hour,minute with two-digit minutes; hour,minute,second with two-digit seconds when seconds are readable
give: 0,14
